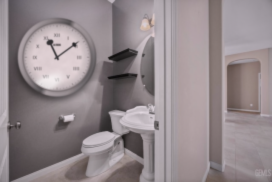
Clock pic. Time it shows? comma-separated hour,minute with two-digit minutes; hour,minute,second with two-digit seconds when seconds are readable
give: 11,09
